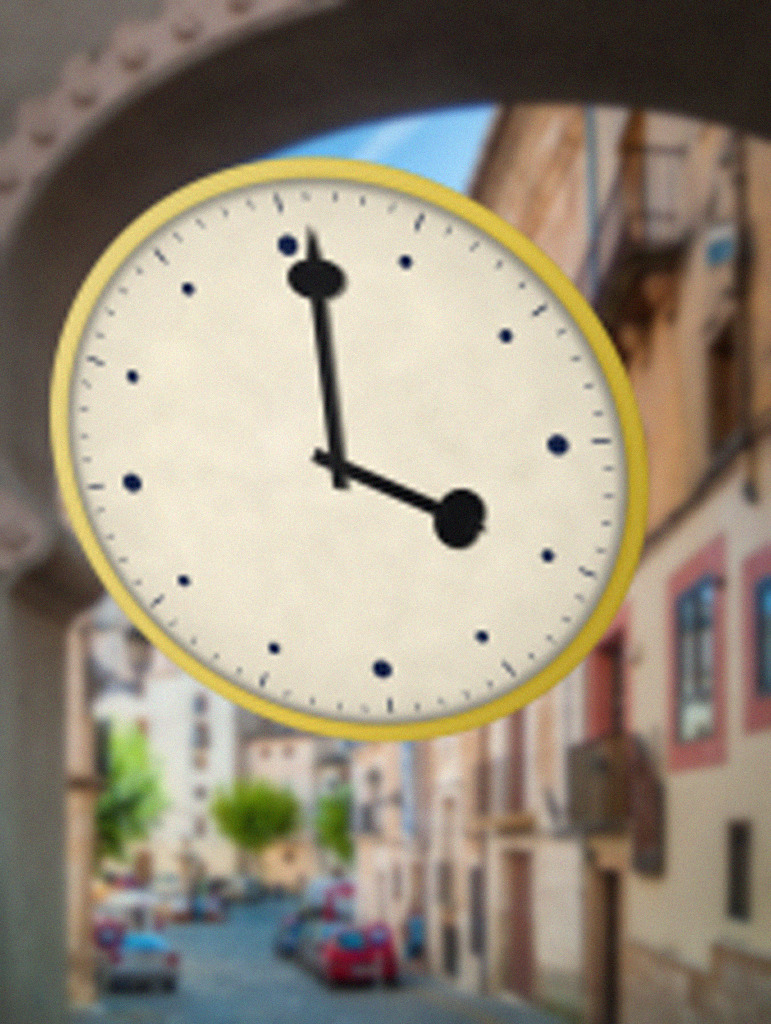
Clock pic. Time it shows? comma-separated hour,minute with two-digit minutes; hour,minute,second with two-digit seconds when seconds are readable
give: 4,01
